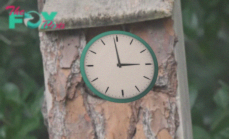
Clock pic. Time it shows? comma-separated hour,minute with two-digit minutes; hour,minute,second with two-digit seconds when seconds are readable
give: 2,59
